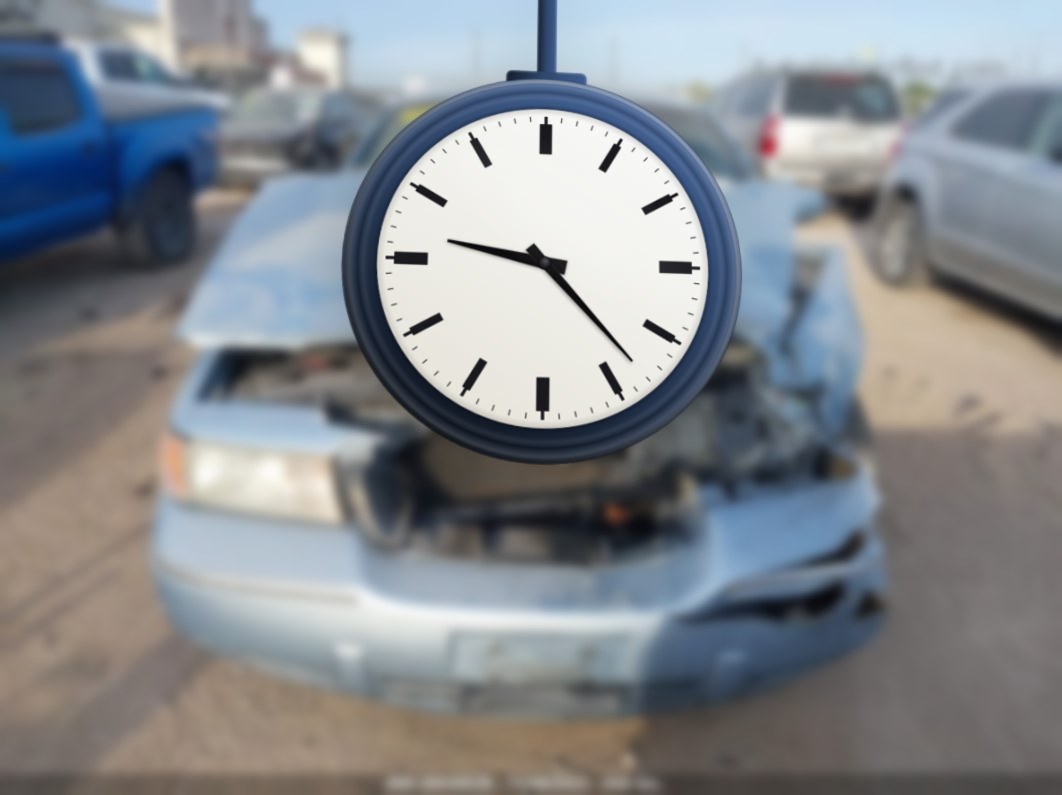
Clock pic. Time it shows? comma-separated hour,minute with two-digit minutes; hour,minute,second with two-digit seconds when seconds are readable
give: 9,23
